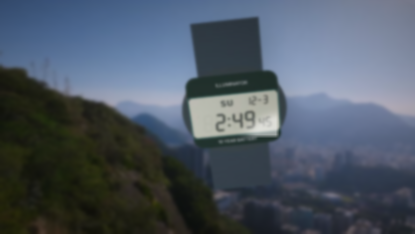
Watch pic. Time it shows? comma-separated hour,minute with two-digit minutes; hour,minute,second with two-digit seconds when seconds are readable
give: 2,49
